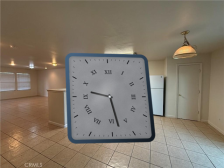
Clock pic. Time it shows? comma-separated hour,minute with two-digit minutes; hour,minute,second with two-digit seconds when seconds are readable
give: 9,28
